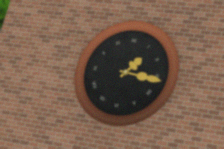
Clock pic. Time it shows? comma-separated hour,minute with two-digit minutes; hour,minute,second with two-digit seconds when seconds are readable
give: 1,16
